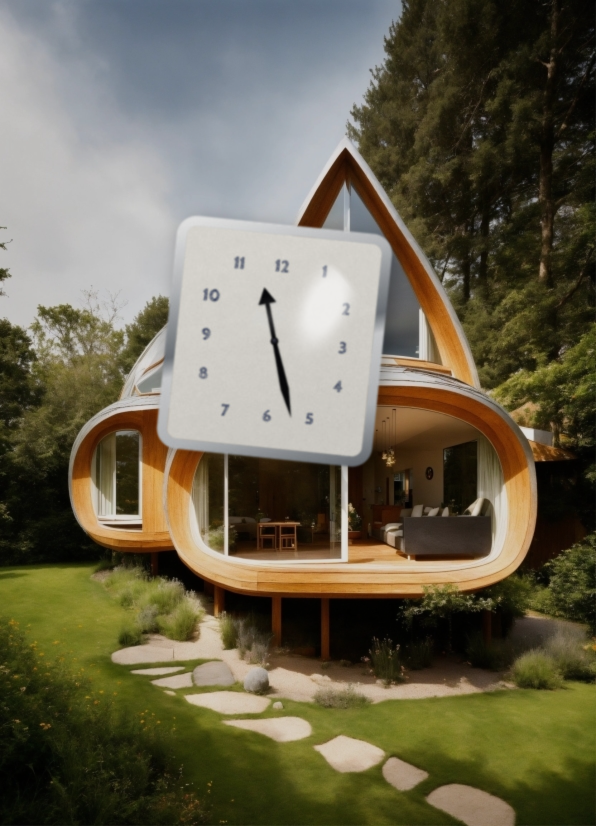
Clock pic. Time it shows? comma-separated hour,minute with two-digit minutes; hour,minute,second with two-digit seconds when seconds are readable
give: 11,27
